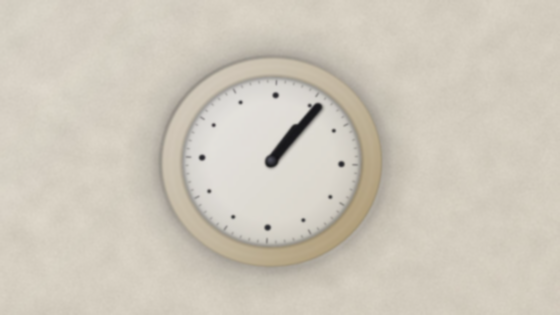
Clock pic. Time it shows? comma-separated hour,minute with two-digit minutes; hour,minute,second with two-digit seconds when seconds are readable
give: 1,06
